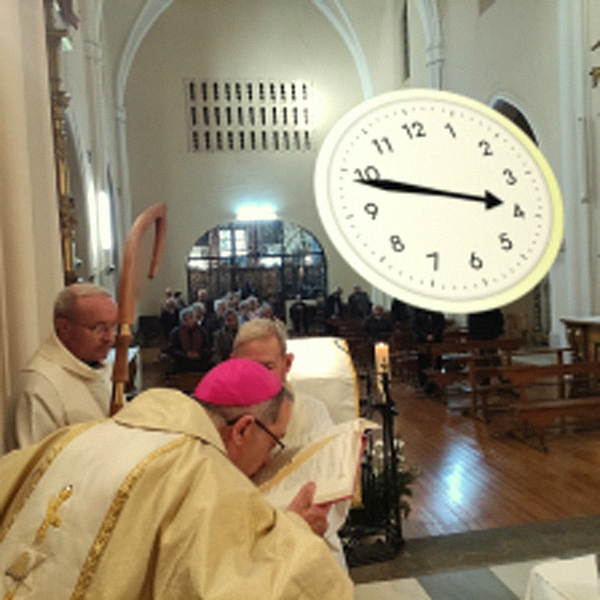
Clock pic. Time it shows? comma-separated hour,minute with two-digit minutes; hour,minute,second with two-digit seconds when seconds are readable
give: 3,49
